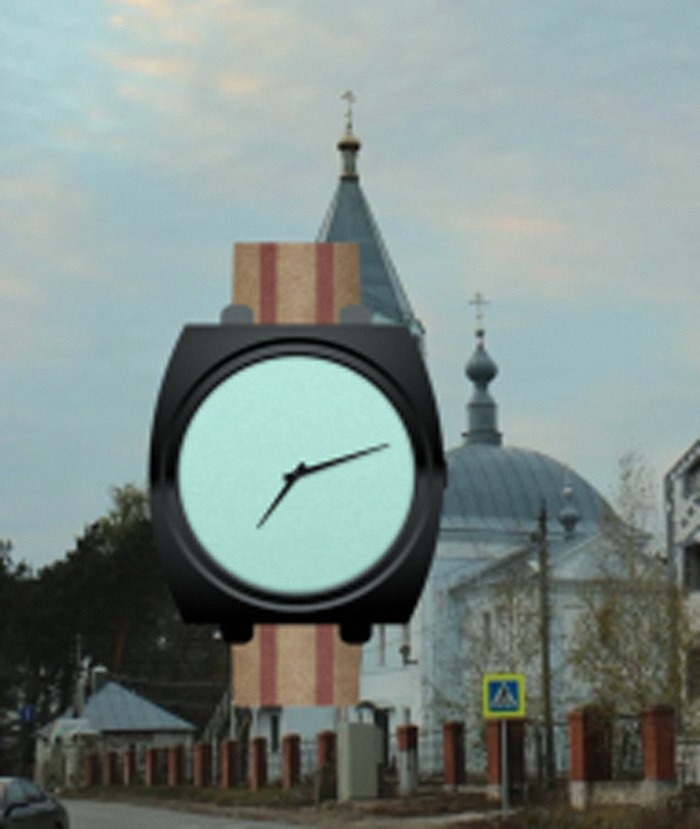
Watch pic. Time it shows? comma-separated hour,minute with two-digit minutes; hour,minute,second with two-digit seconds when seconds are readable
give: 7,12
